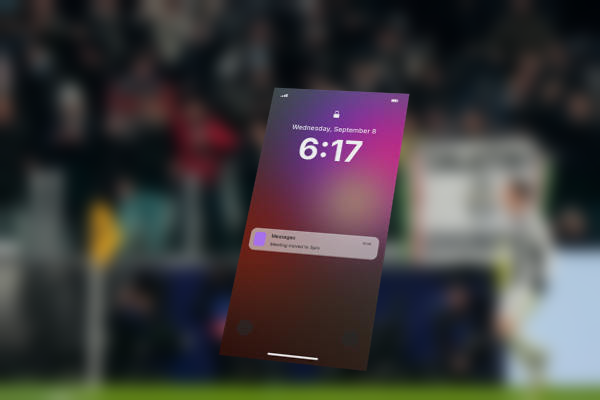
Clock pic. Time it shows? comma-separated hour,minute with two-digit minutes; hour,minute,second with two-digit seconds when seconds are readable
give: 6,17
